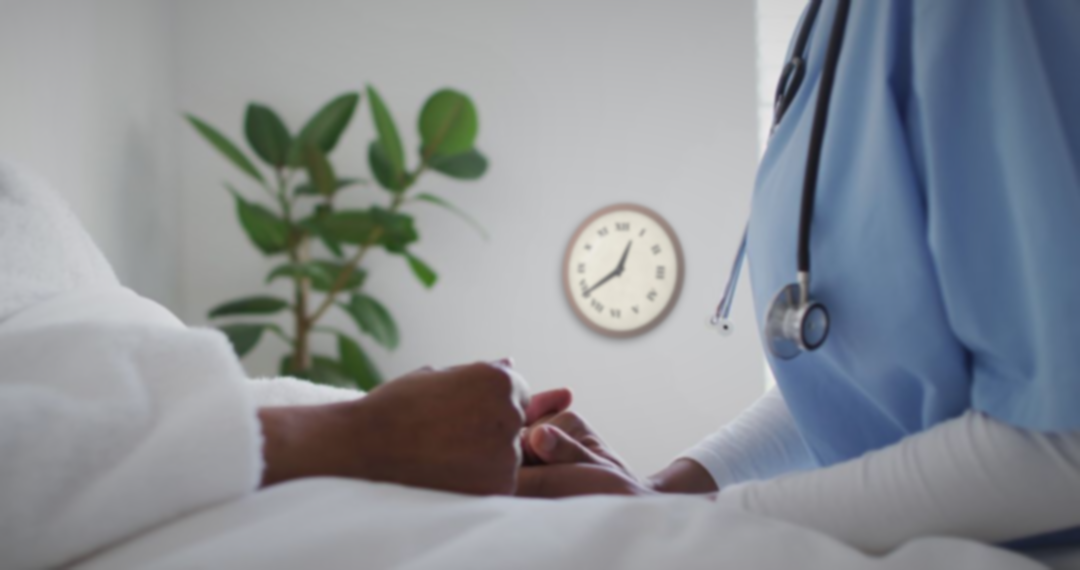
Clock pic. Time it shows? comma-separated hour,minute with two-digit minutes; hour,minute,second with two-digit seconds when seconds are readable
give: 12,39
